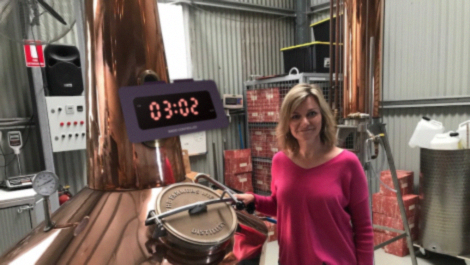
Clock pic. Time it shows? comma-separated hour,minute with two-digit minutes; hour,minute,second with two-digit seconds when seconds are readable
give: 3,02
